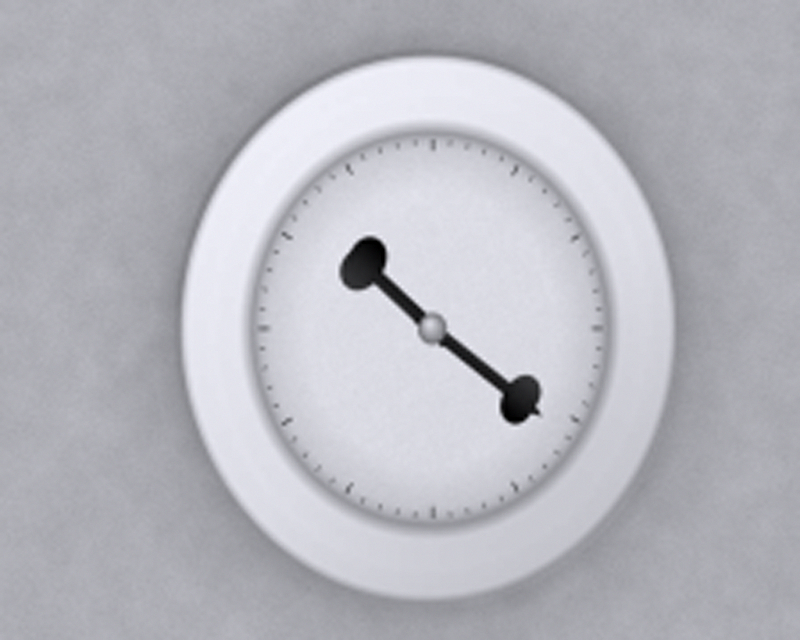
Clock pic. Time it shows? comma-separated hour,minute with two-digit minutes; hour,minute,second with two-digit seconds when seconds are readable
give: 10,21
